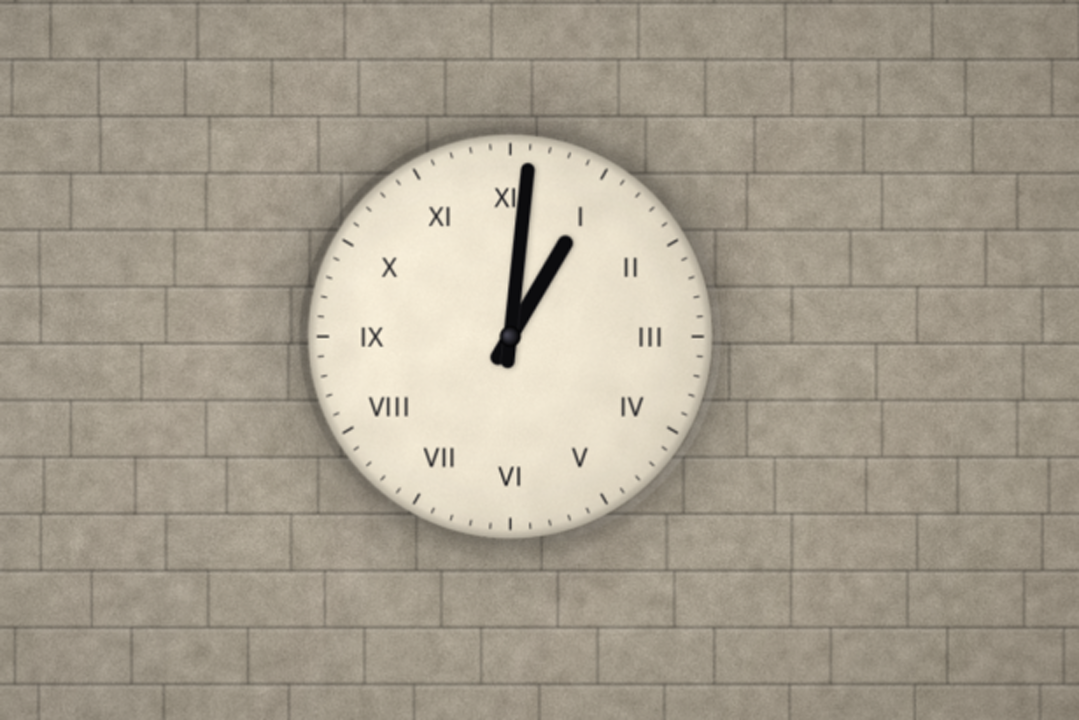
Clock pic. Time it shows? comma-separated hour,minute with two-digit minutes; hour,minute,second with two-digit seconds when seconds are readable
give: 1,01
